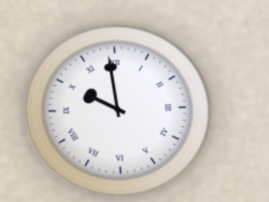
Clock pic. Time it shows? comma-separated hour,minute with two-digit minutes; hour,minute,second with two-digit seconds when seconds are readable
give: 9,59
